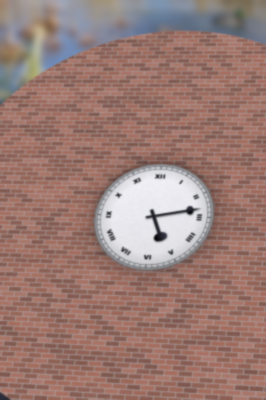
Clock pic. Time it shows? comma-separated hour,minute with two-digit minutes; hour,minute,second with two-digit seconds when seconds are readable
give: 5,13
